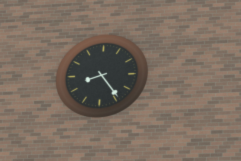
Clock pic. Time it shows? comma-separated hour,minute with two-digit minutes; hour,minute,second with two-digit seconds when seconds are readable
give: 8,24
